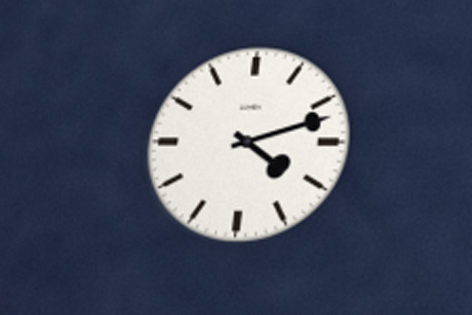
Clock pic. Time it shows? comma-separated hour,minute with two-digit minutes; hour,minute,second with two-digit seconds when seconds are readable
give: 4,12
